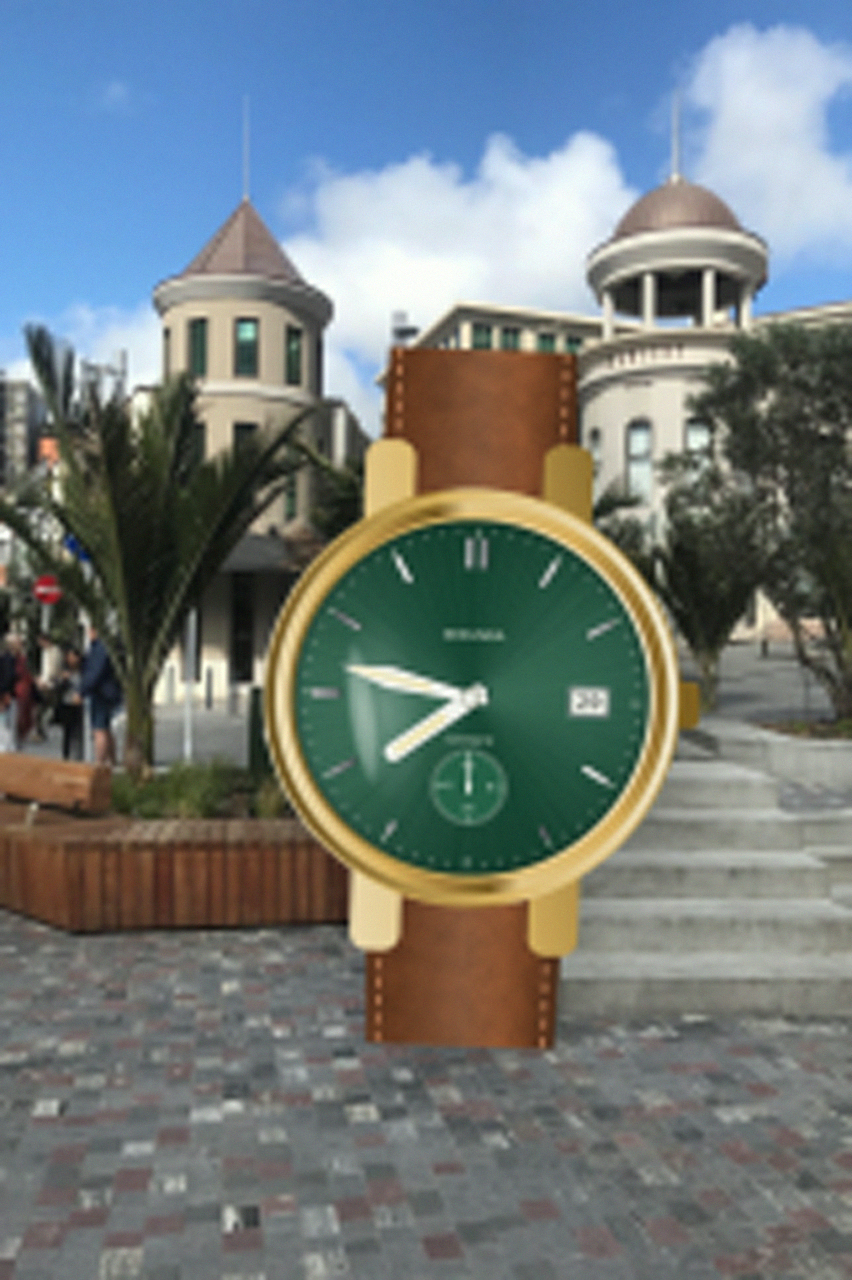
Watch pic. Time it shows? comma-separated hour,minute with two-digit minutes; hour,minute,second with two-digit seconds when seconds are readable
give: 7,47
